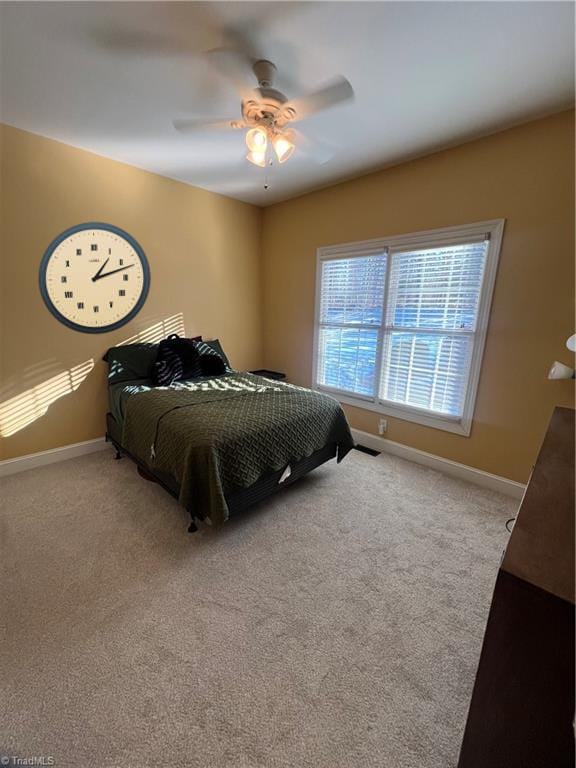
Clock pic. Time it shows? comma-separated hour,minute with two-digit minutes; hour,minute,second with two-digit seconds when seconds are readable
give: 1,12
